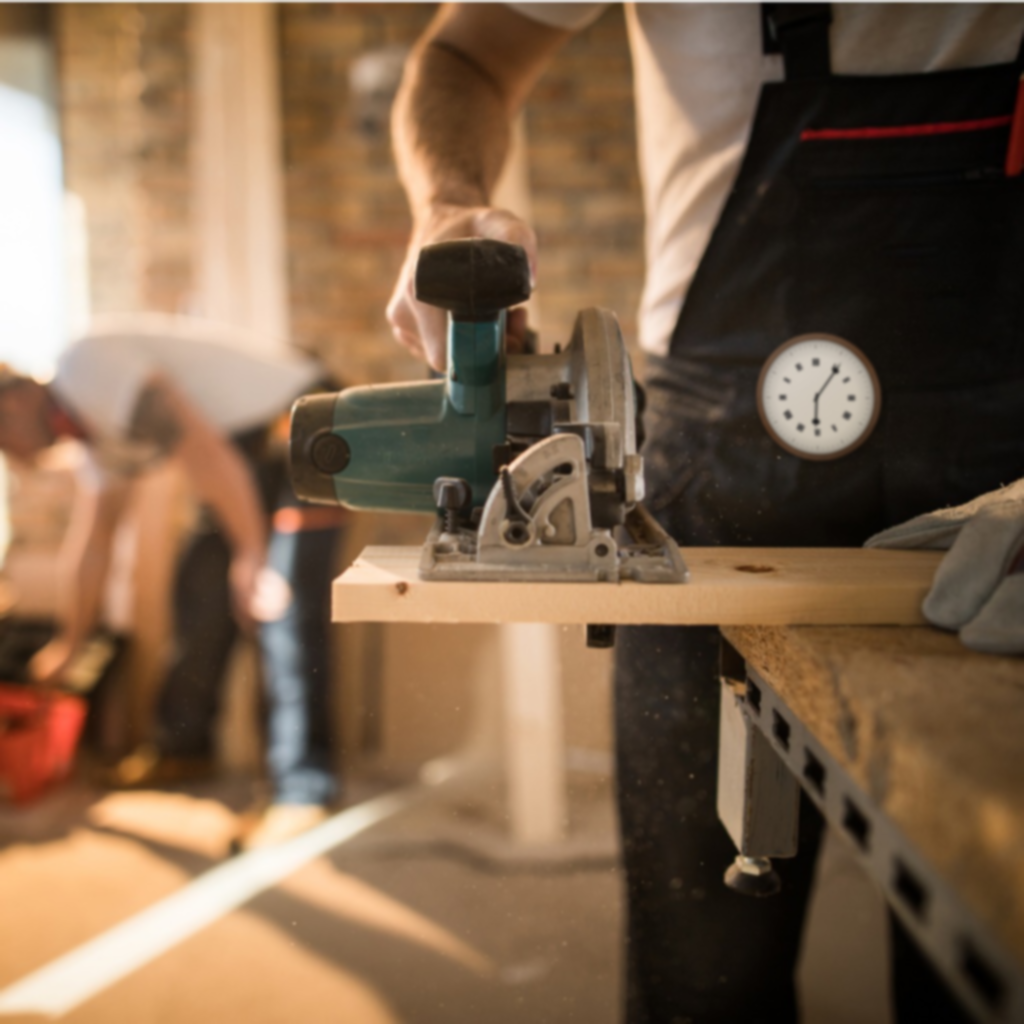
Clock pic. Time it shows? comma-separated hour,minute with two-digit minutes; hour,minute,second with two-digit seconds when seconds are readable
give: 6,06
